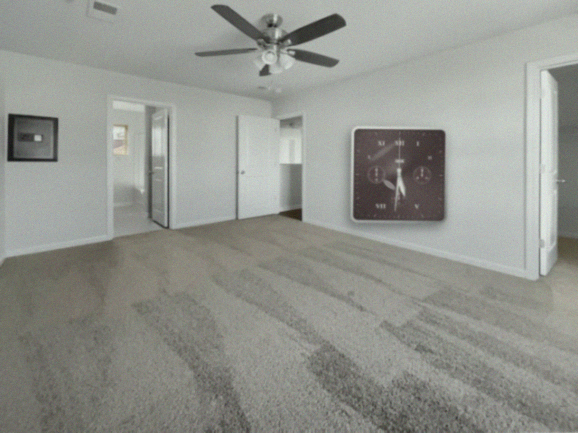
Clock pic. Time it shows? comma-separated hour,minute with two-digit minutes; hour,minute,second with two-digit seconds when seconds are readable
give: 5,31
